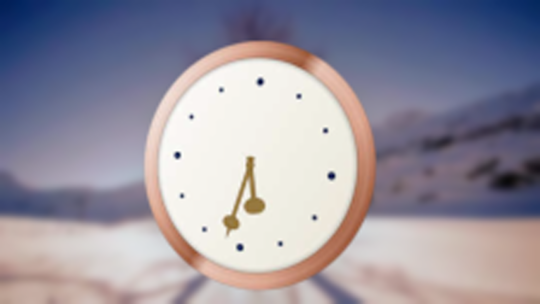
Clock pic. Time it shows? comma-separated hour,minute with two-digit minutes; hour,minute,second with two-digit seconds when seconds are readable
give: 5,32
